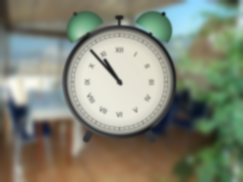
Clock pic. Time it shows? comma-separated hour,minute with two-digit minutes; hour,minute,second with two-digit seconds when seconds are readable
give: 10,53
